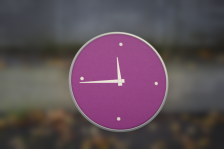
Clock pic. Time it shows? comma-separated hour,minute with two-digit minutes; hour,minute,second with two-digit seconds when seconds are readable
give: 11,44
